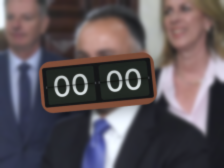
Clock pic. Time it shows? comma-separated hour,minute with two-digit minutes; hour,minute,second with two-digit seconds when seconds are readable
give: 0,00
